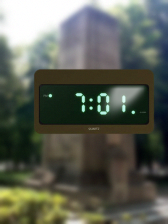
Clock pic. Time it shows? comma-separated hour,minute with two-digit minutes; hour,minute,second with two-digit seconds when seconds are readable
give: 7,01
